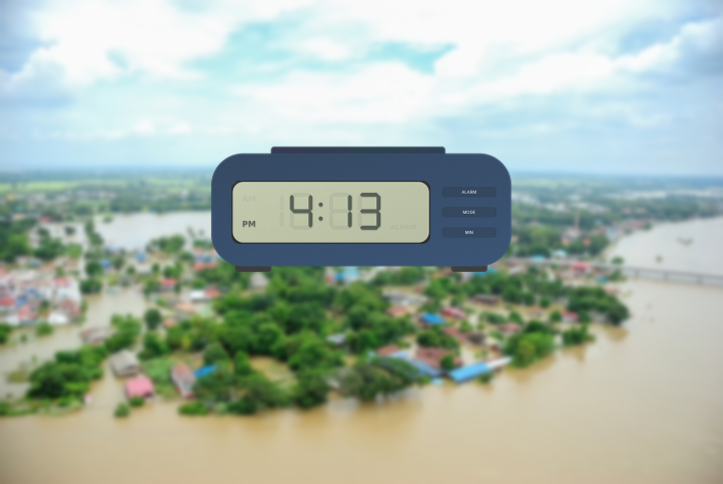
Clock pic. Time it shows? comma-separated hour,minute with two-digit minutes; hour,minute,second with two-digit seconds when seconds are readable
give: 4,13
